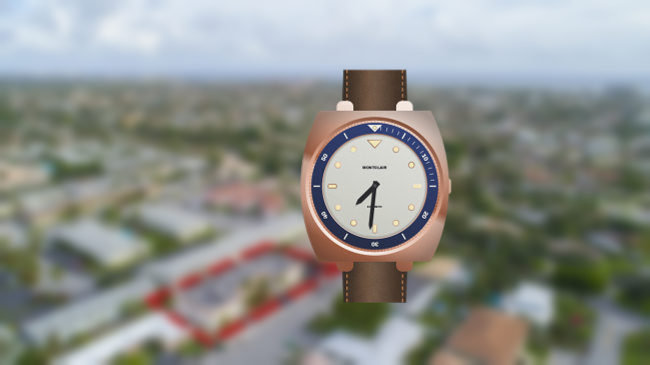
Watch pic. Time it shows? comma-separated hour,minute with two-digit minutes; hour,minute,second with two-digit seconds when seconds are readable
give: 7,31
